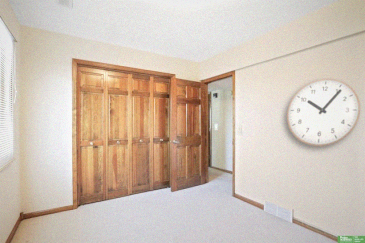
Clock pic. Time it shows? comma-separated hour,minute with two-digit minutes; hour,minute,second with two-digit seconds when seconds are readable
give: 10,06
